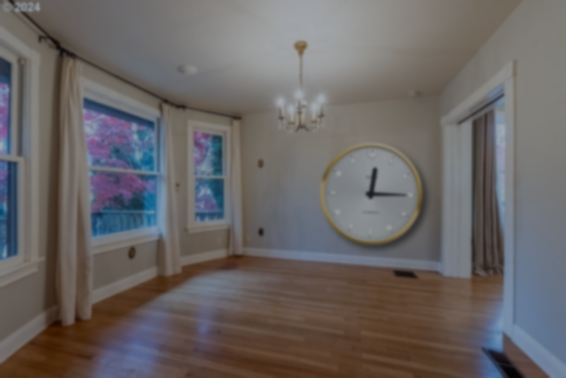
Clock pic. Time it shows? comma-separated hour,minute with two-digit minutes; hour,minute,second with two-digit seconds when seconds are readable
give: 12,15
